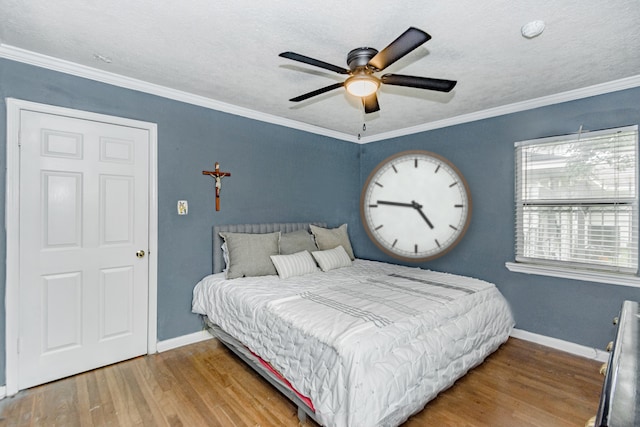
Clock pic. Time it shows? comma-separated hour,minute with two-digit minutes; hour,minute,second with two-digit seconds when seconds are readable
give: 4,46
